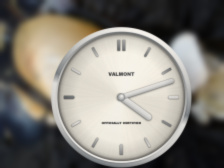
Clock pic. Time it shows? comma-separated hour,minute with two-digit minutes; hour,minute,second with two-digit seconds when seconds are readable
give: 4,12
